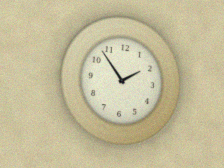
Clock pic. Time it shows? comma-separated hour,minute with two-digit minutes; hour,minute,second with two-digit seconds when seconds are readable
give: 1,53
